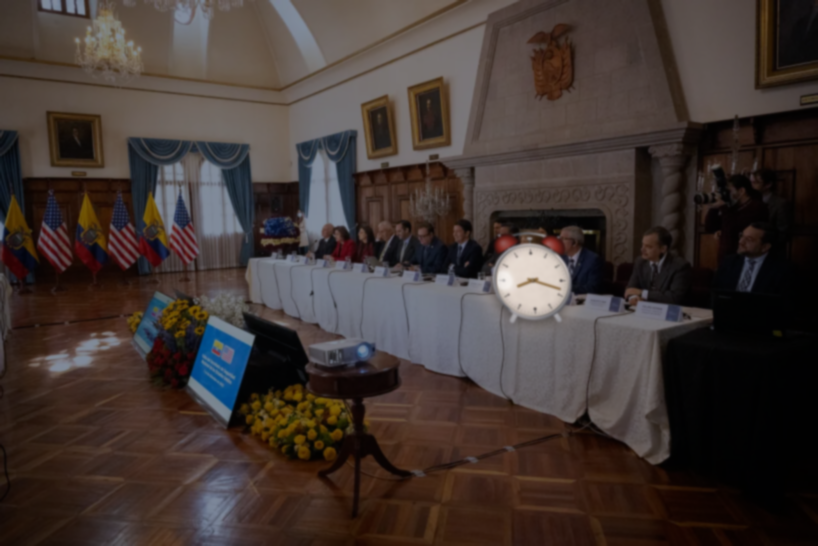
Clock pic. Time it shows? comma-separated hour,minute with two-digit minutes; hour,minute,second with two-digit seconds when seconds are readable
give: 8,18
